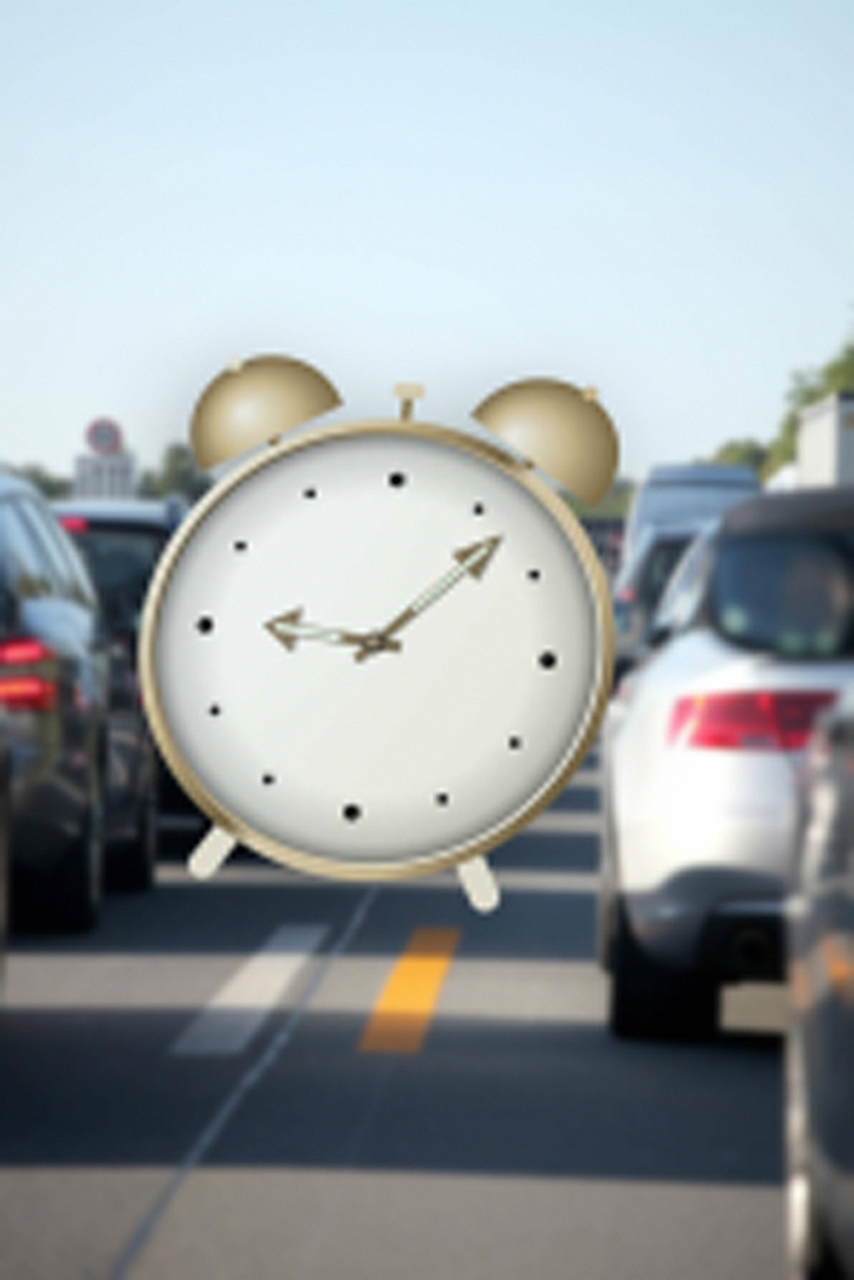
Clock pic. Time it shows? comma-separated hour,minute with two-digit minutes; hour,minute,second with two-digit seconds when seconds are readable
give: 9,07
